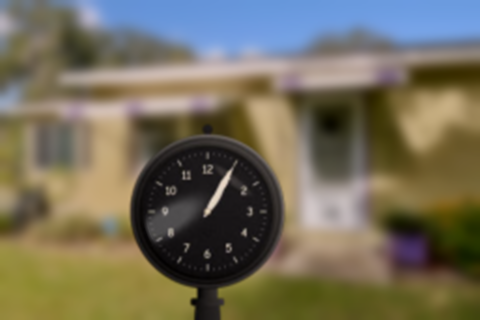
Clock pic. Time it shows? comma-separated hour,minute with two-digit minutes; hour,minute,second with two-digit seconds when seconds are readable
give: 1,05
